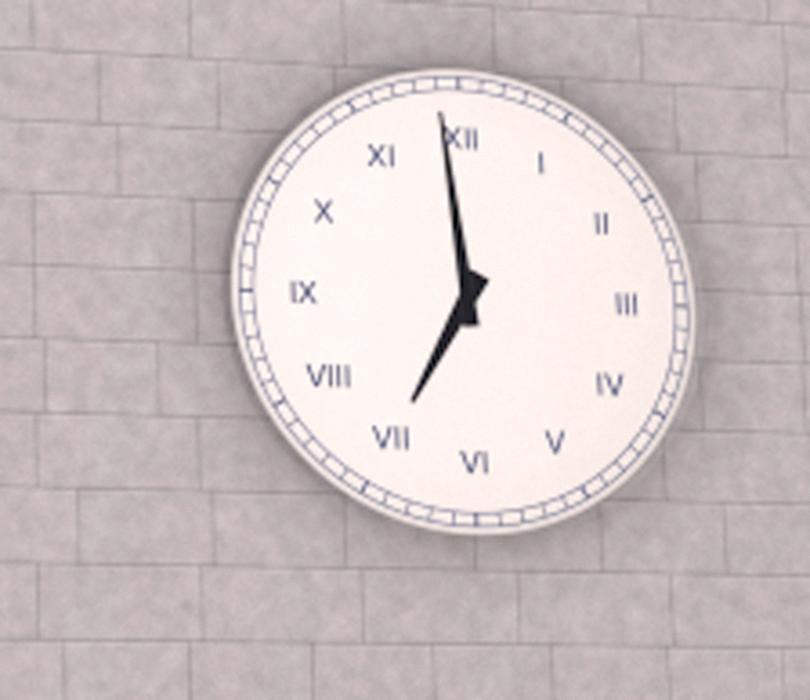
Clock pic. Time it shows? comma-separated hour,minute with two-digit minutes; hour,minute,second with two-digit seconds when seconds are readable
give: 6,59
